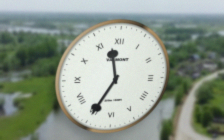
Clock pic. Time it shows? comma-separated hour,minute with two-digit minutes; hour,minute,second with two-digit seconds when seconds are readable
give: 11,35
